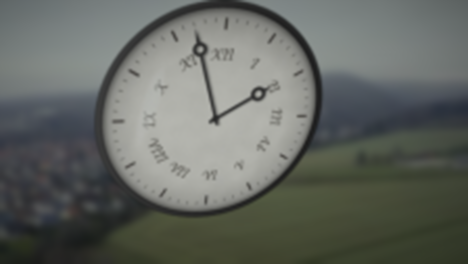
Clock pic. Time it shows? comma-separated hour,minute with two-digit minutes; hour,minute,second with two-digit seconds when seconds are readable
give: 1,57
